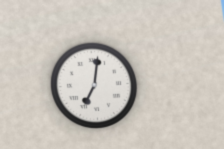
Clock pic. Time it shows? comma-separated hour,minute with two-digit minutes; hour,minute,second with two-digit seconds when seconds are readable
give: 7,02
